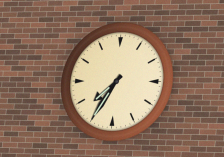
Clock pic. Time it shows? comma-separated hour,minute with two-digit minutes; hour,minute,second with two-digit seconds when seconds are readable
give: 7,35
